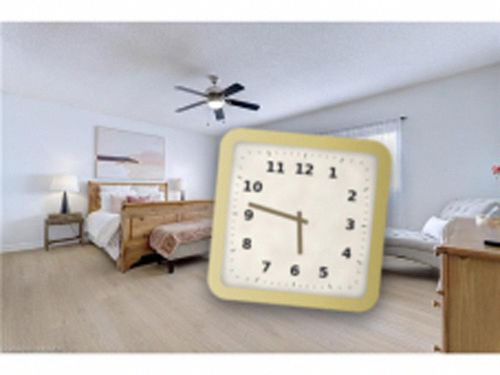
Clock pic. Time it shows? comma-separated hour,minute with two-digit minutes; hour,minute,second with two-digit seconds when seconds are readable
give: 5,47
